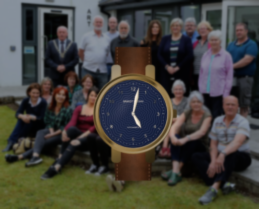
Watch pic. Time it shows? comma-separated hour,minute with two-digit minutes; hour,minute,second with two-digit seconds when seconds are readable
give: 5,02
